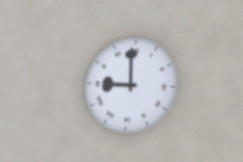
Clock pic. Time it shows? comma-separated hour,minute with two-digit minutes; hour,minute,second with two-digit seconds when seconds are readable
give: 8,59
